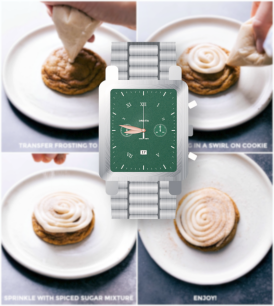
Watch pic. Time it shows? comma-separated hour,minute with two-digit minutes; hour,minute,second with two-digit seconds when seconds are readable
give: 8,47
